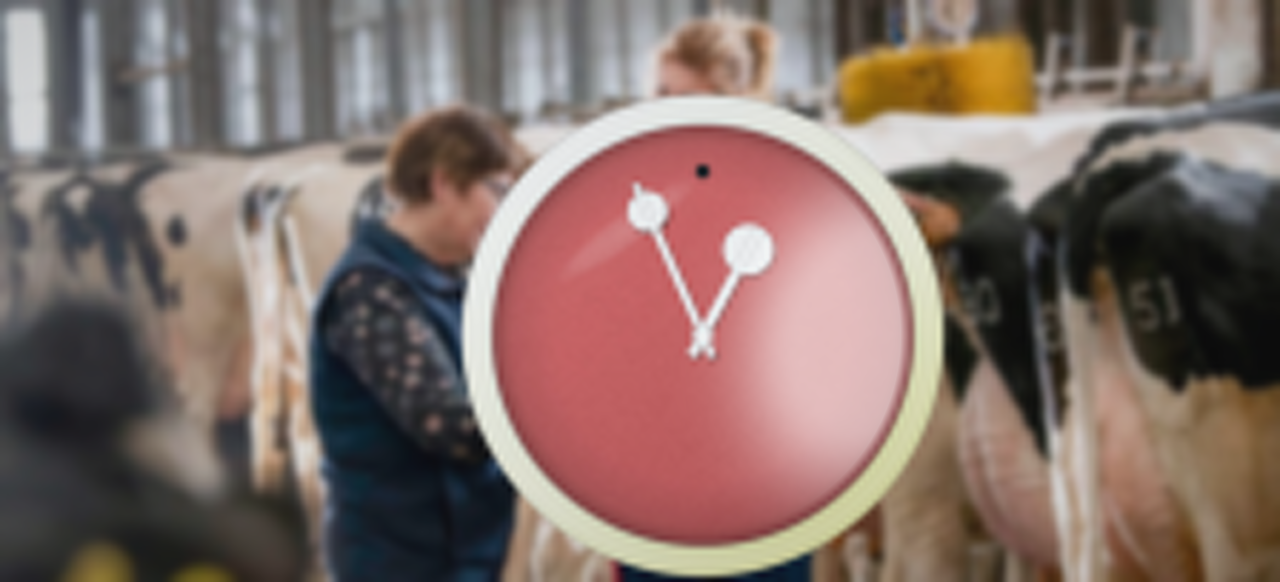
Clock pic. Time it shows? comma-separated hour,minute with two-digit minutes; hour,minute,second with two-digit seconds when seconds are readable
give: 12,56
